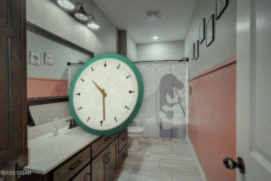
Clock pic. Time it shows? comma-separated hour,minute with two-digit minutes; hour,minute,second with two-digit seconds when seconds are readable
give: 10,29
